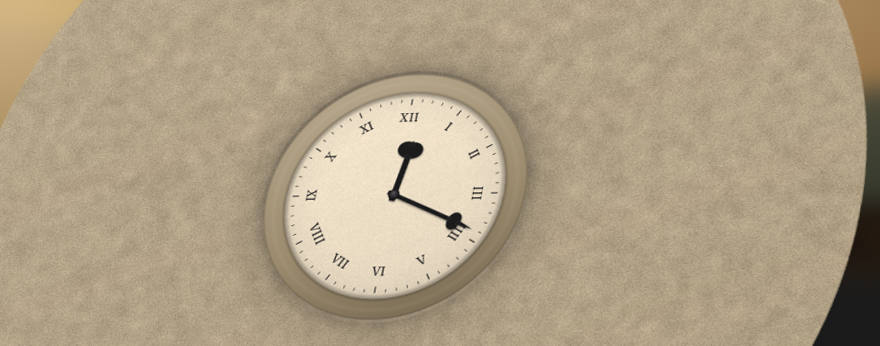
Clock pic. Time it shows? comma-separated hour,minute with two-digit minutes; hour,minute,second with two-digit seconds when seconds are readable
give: 12,19
